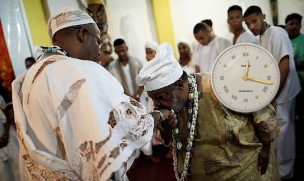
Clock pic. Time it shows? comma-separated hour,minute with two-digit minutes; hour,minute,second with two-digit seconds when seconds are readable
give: 12,17
